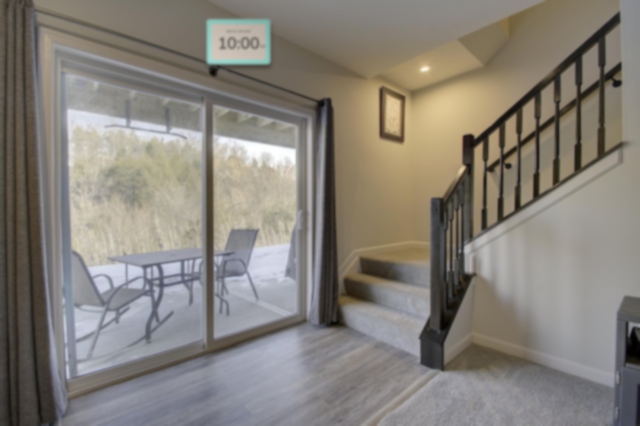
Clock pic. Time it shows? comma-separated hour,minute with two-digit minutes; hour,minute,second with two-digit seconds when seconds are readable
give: 10,00
